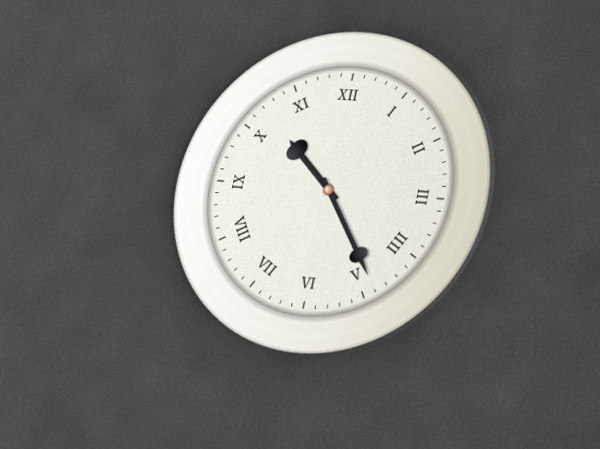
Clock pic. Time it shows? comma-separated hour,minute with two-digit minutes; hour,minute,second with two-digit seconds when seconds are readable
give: 10,24
